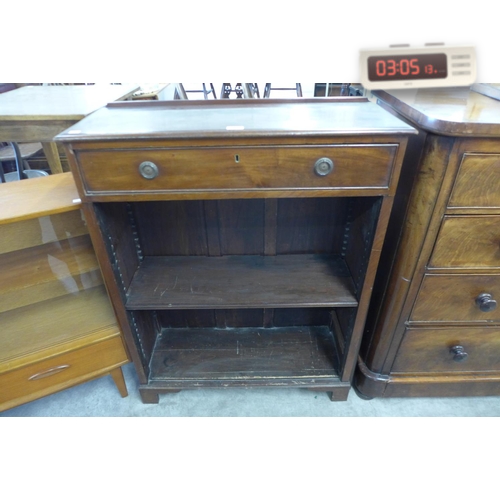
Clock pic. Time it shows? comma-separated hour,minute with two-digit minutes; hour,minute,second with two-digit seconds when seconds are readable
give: 3,05
